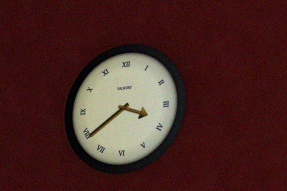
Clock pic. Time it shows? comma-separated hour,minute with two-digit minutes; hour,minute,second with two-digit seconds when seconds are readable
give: 3,39
